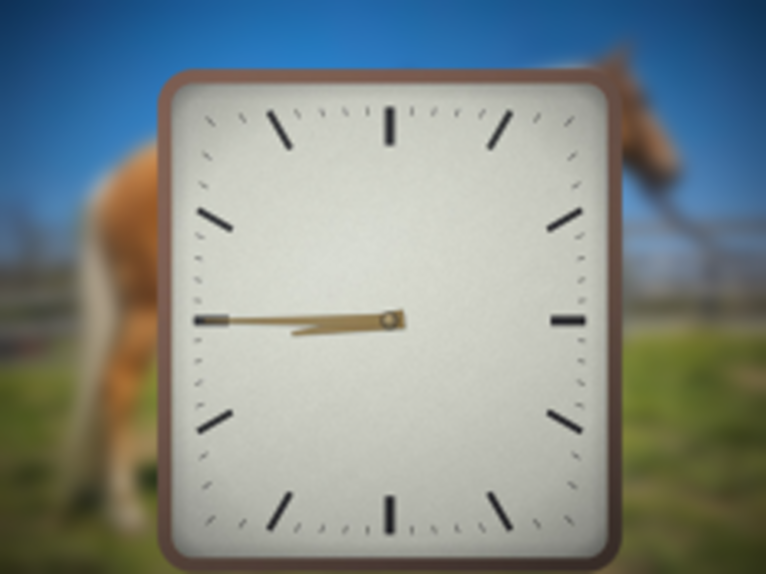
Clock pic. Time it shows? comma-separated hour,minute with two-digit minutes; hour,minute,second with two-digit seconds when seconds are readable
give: 8,45
